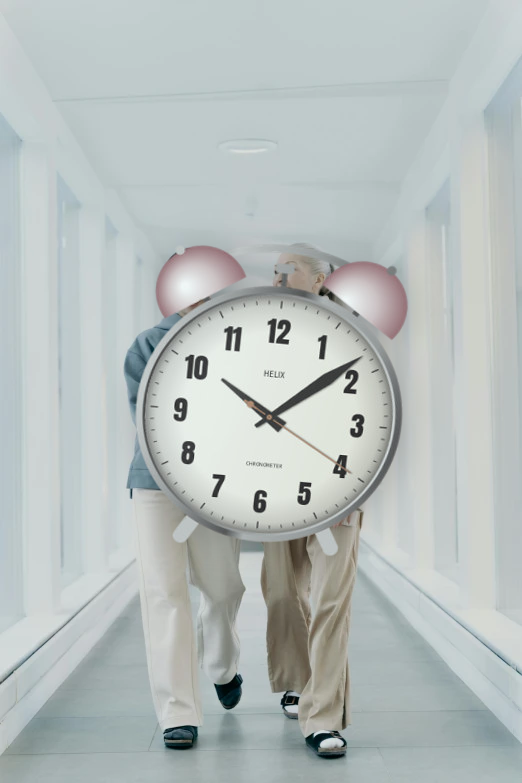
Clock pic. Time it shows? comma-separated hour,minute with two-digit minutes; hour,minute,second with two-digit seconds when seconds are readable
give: 10,08,20
